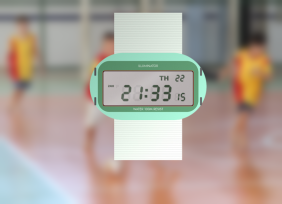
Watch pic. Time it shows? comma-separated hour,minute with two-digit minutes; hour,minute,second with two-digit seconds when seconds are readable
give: 21,33,15
